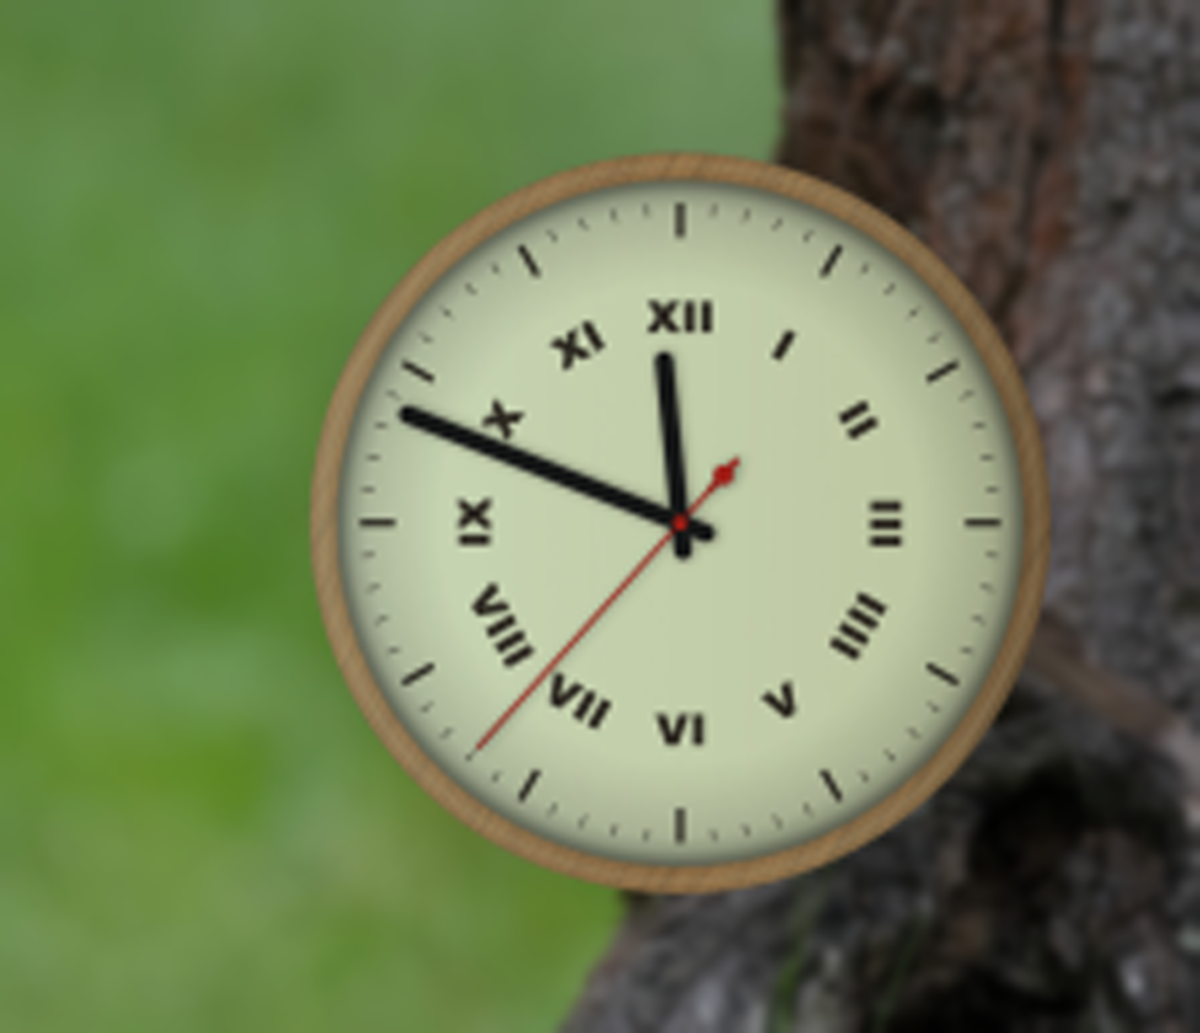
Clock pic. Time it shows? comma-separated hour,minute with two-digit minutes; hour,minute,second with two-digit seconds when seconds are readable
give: 11,48,37
